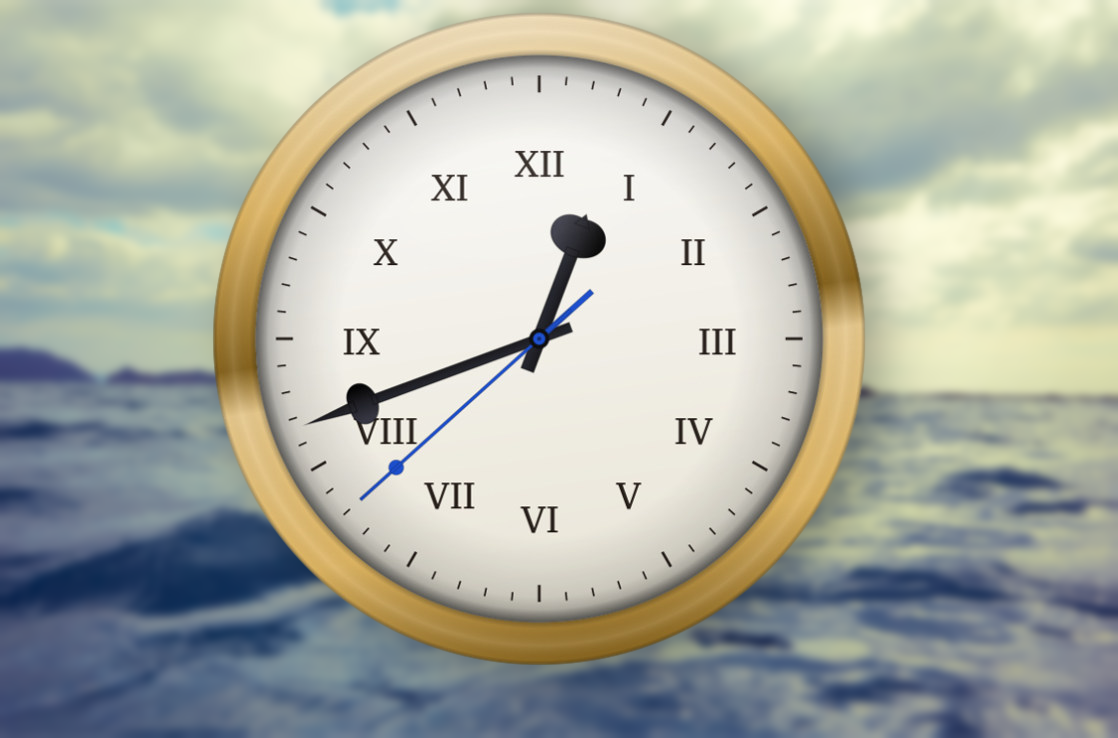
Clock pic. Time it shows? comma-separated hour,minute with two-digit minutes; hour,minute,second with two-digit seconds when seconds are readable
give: 12,41,38
